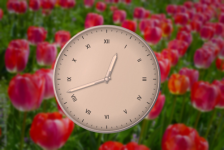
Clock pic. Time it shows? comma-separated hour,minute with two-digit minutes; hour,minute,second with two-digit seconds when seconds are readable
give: 12,42
